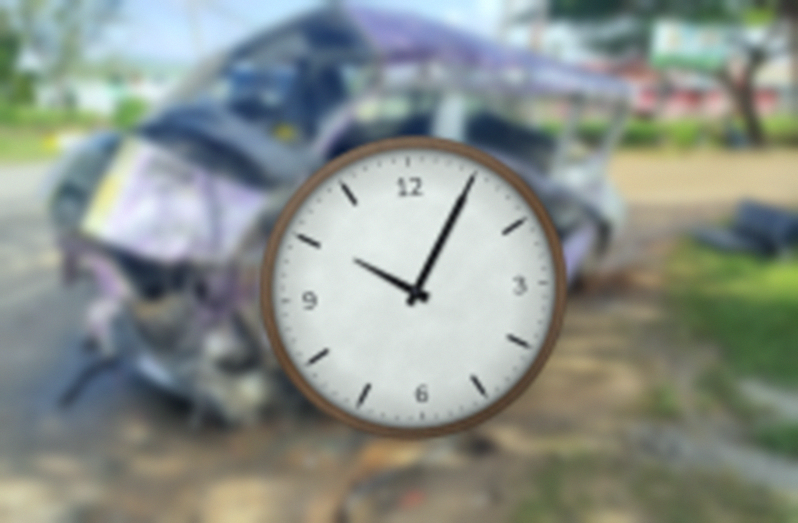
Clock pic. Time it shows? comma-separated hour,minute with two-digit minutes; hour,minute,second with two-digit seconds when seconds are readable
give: 10,05
